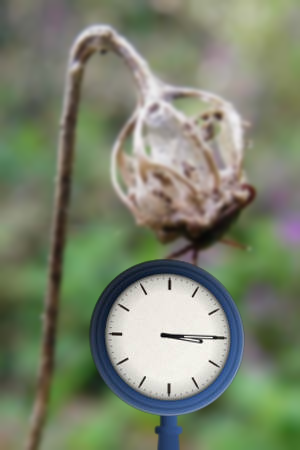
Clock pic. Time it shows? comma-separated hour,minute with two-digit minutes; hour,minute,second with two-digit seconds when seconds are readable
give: 3,15
